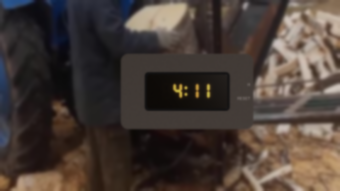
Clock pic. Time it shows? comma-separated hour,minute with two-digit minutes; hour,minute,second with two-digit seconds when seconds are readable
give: 4,11
